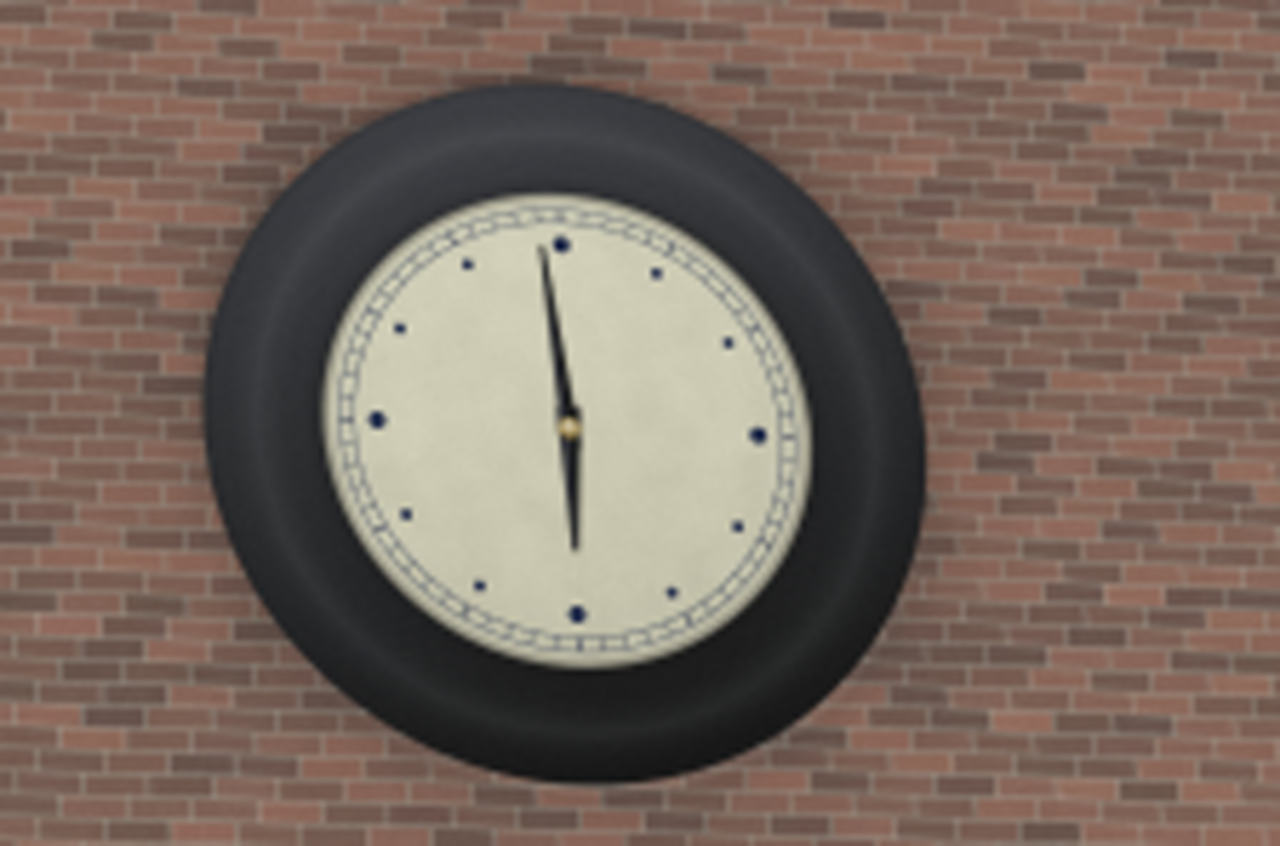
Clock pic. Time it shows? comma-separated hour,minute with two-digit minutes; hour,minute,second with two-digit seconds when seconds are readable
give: 5,59
